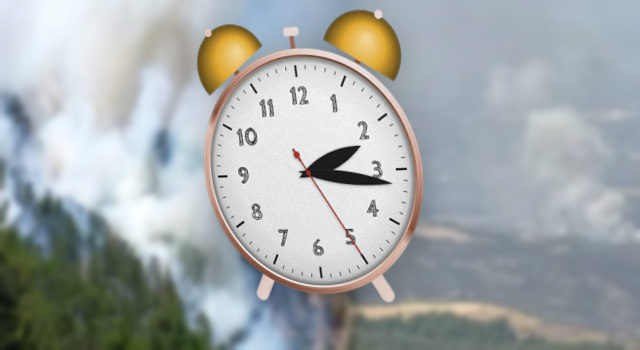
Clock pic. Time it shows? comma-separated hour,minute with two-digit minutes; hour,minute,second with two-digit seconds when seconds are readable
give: 2,16,25
